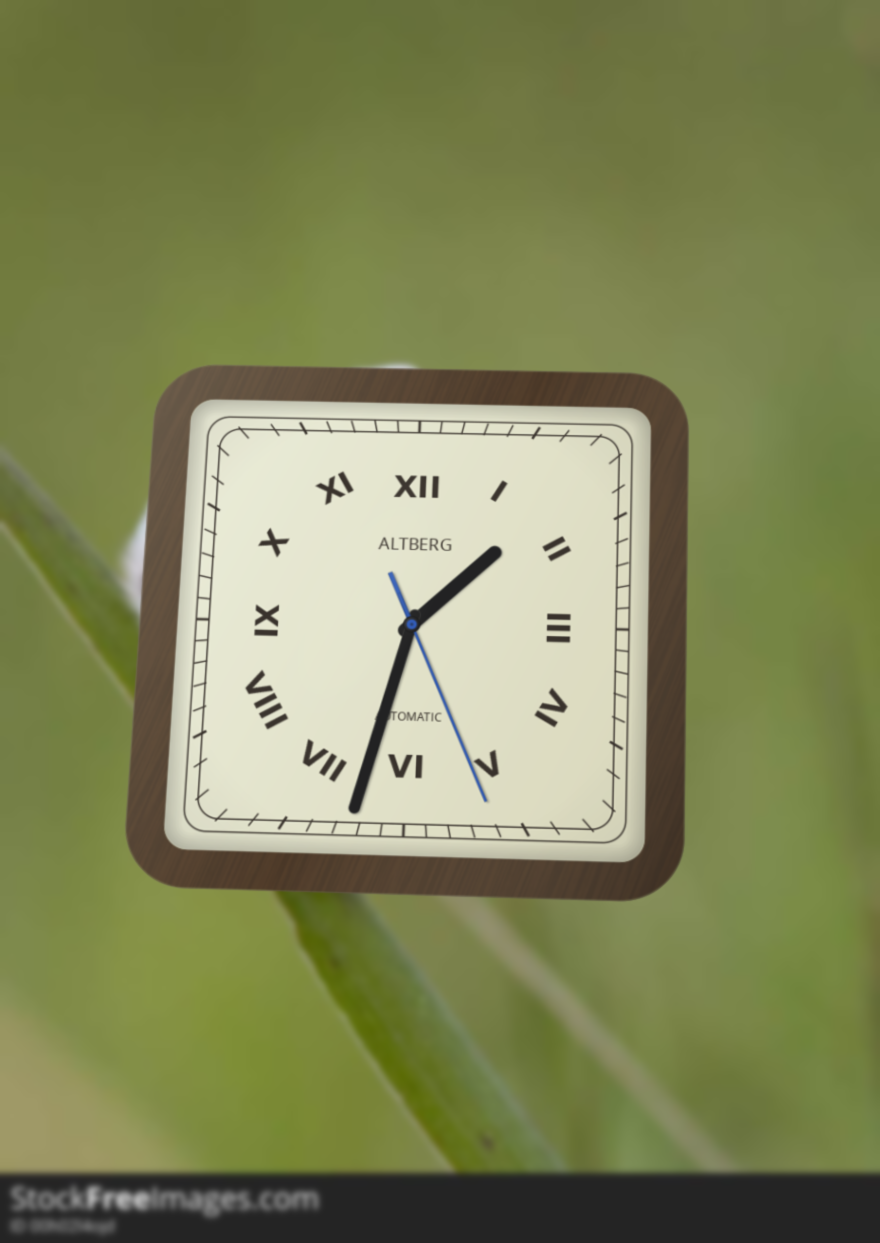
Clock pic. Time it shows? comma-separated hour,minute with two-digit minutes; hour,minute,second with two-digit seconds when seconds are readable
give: 1,32,26
